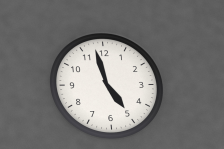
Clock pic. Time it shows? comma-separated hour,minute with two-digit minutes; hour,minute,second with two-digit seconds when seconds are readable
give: 4,58
